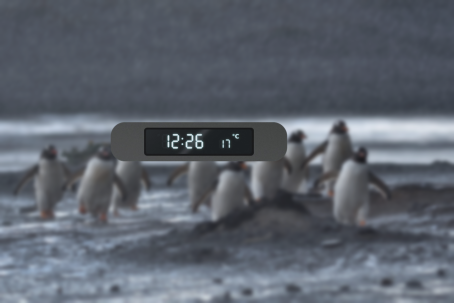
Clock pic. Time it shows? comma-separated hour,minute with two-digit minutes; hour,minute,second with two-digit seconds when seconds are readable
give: 12,26
